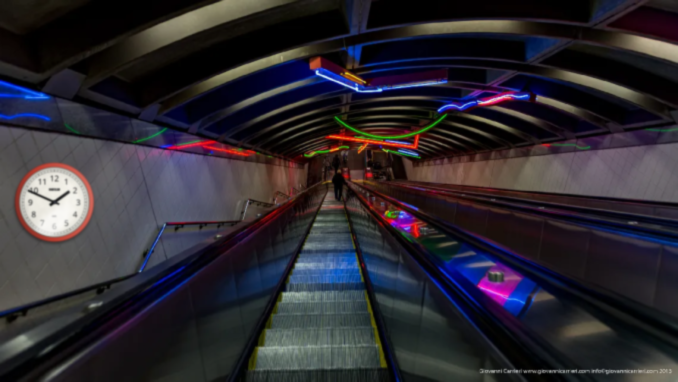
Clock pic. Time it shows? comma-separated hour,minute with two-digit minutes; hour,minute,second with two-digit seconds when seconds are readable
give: 1,49
